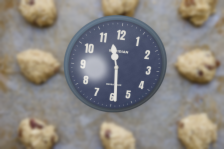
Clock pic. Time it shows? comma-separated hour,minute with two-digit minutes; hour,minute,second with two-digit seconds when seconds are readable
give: 11,29
